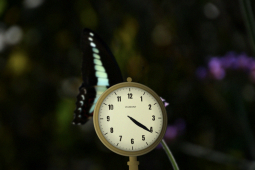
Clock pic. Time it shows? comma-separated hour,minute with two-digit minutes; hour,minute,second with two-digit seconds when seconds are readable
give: 4,21
